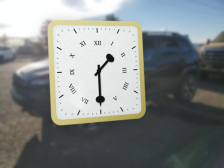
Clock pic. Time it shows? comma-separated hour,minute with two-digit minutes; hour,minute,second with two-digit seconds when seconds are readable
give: 1,30
